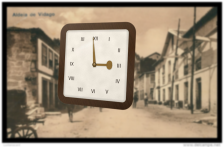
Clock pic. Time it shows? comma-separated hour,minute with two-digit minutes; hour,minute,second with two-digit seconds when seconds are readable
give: 2,59
